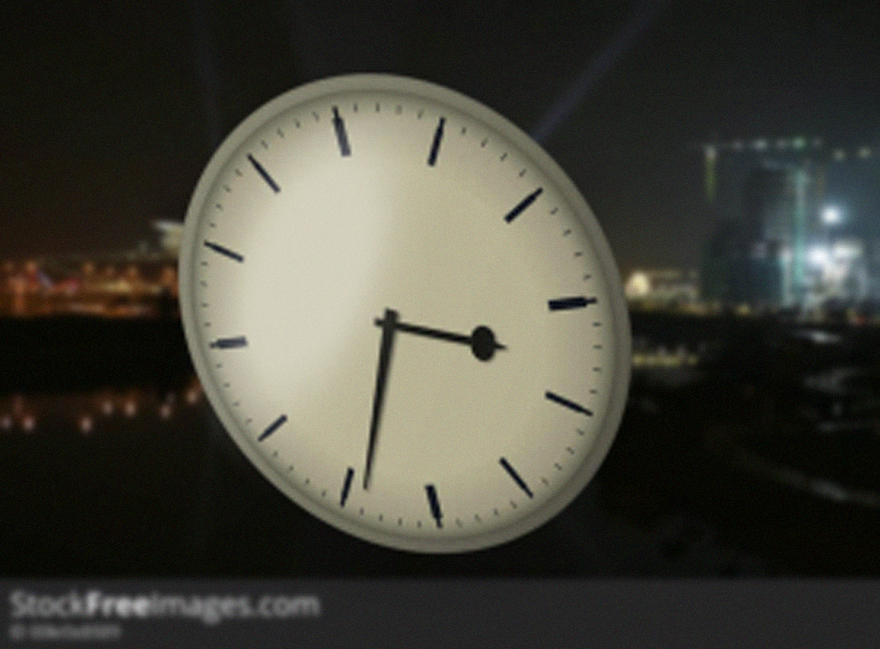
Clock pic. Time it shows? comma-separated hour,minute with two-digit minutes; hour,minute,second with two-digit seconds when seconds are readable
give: 3,34
